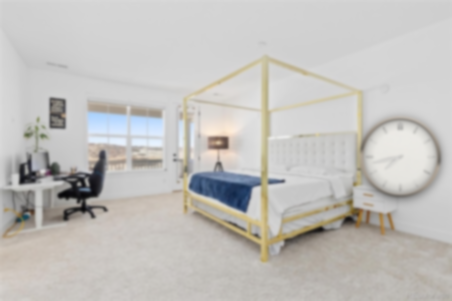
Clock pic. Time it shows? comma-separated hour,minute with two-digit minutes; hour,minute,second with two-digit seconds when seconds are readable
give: 7,43
